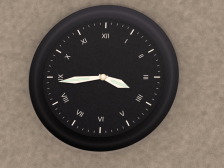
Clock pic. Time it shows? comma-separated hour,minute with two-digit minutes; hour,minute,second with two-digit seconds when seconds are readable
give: 3,44
